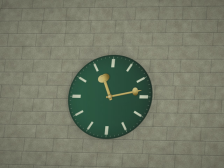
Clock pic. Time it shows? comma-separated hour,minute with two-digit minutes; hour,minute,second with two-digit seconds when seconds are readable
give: 11,13
